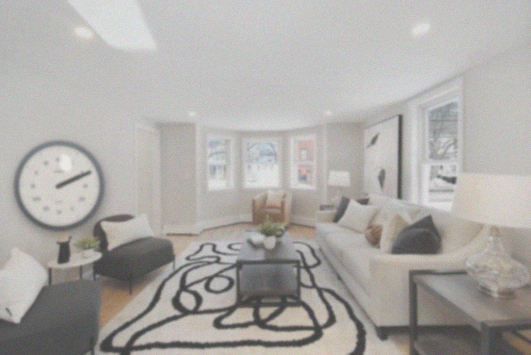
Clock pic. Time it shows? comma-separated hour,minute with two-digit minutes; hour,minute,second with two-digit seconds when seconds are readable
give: 2,11
